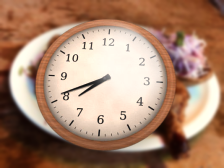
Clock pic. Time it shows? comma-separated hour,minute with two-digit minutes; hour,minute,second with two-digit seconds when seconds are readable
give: 7,41
